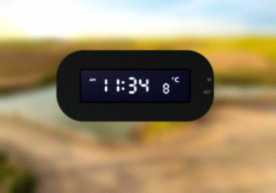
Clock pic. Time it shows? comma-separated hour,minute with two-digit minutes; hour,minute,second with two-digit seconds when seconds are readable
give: 11,34
